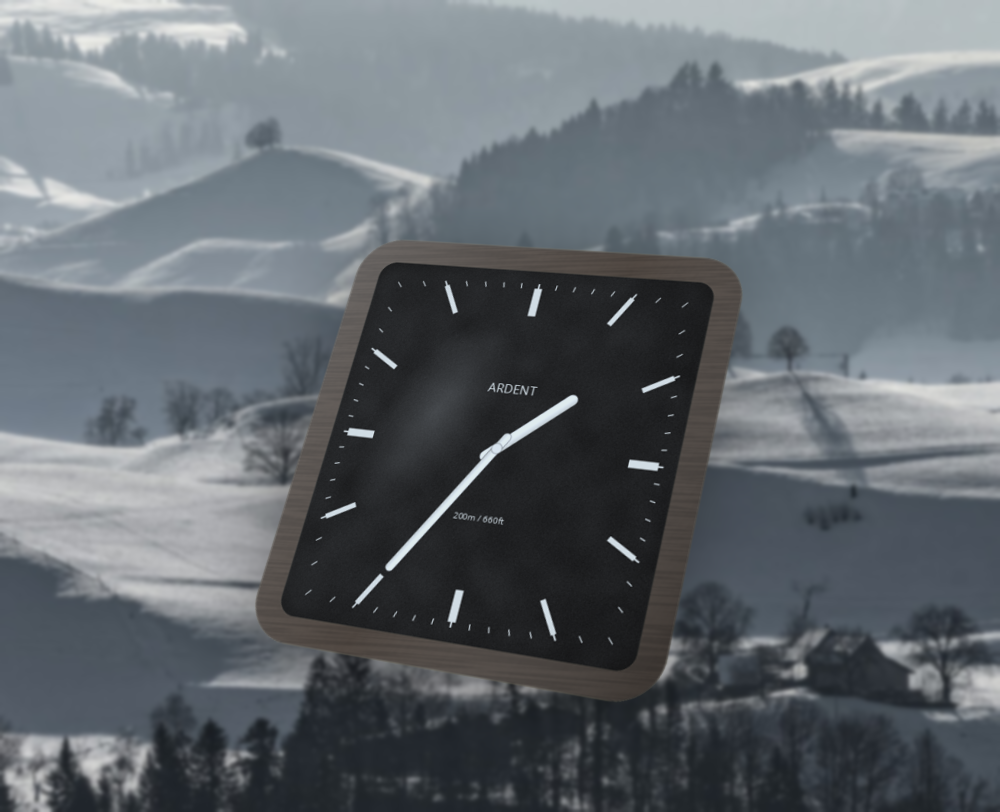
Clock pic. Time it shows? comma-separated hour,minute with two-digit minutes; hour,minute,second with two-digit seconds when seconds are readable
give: 1,35
